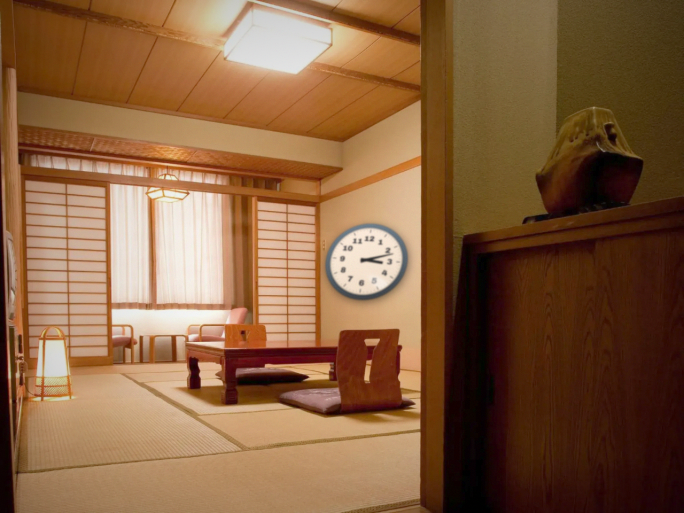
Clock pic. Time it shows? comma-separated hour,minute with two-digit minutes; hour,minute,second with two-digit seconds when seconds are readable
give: 3,12
